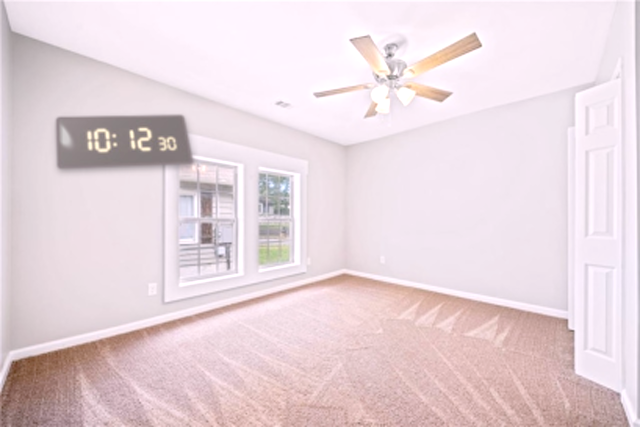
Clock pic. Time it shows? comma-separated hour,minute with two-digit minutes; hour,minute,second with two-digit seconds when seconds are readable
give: 10,12,30
